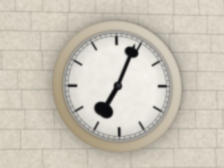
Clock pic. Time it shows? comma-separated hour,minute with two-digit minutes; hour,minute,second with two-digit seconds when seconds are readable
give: 7,04
